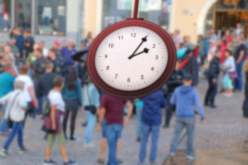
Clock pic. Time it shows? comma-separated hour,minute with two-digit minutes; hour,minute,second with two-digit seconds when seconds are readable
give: 2,05
